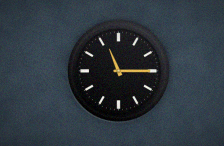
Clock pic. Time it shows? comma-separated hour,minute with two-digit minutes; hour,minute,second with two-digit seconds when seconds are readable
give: 11,15
